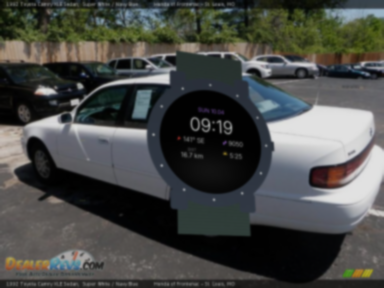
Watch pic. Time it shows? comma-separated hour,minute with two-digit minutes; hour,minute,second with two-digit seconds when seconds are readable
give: 9,19
